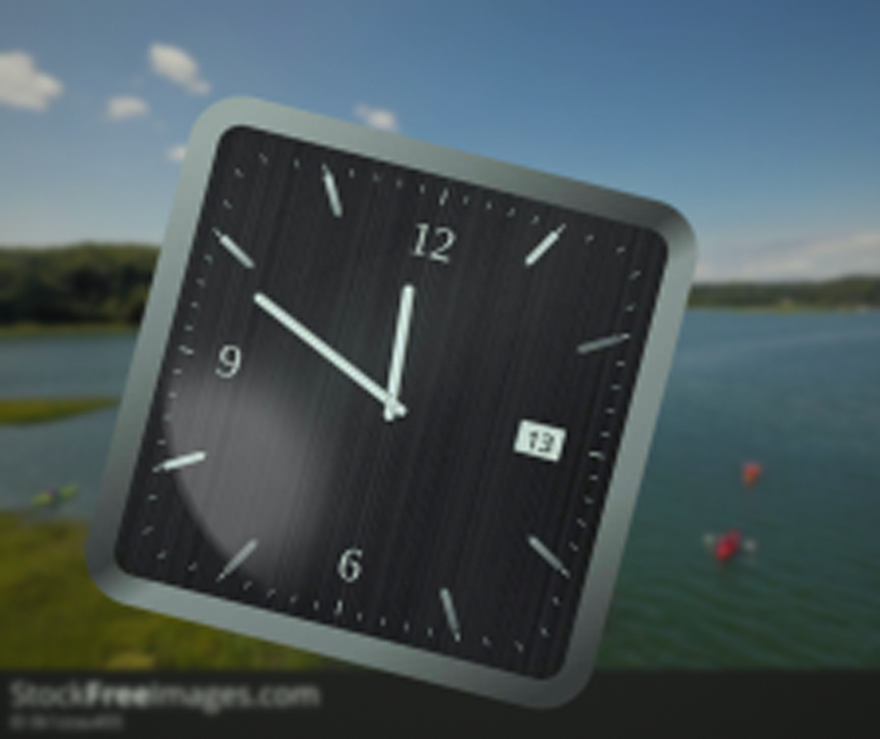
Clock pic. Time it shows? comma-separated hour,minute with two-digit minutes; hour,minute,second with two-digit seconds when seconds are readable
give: 11,49
